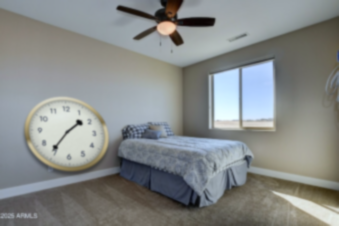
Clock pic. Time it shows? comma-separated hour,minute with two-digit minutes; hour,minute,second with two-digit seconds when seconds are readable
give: 1,36
